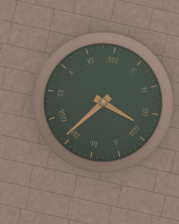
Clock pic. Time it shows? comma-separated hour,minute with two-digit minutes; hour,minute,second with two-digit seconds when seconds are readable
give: 3,36
